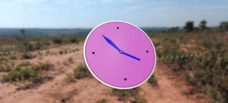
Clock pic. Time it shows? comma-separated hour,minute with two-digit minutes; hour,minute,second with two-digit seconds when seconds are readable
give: 3,53
